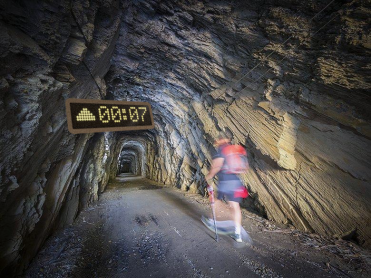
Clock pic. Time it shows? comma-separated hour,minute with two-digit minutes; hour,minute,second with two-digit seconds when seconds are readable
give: 0,07
